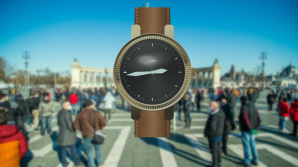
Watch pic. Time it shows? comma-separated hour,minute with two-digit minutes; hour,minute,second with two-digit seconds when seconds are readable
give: 2,44
